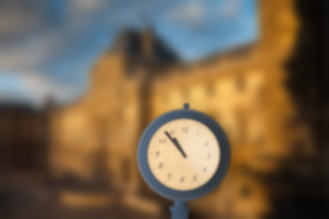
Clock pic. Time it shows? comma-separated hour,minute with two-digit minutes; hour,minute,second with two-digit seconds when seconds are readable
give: 10,53
